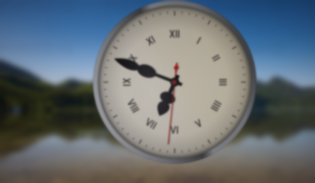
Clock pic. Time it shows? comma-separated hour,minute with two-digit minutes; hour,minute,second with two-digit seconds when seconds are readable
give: 6,48,31
